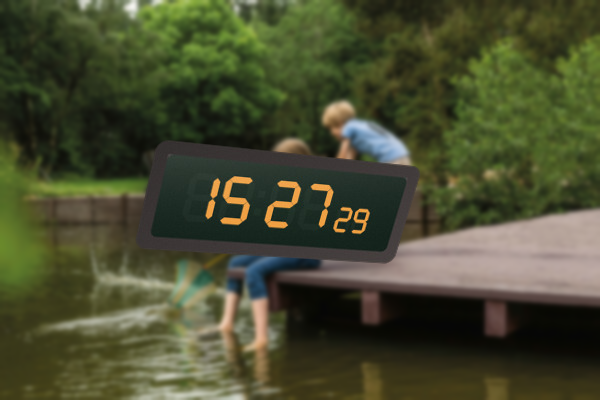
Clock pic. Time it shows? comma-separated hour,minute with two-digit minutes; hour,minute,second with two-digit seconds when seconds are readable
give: 15,27,29
